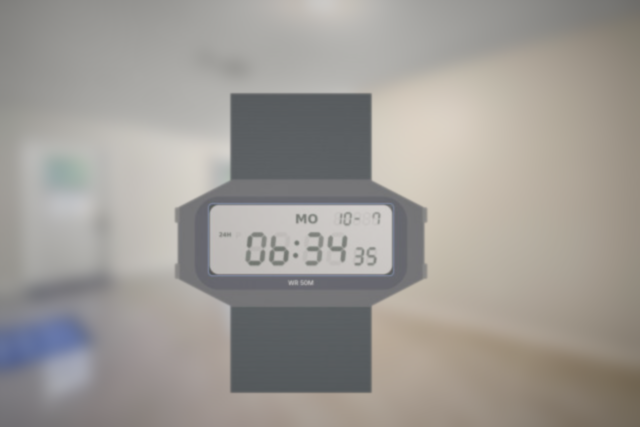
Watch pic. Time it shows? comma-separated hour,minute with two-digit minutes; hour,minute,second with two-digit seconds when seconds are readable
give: 6,34,35
